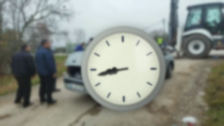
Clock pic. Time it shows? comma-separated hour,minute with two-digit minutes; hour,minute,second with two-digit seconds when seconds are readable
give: 8,43
